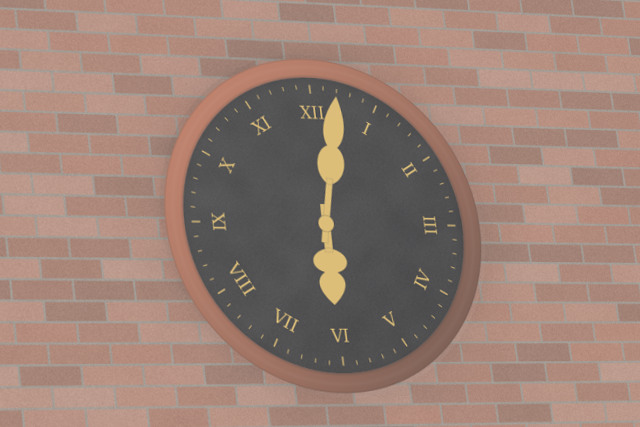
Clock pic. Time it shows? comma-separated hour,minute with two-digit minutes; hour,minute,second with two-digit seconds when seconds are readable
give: 6,02
